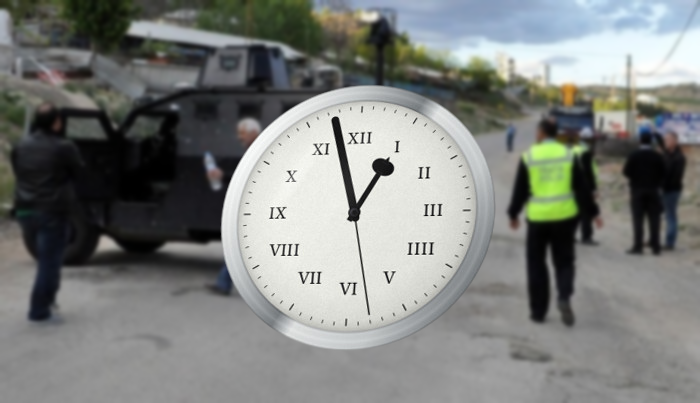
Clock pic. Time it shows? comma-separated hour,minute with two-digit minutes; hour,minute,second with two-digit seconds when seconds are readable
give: 12,57,28
